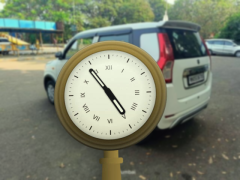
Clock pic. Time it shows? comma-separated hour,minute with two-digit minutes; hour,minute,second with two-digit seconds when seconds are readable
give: 4,54
